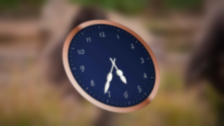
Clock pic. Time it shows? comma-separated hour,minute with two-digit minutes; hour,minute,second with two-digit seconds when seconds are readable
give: 5,36
